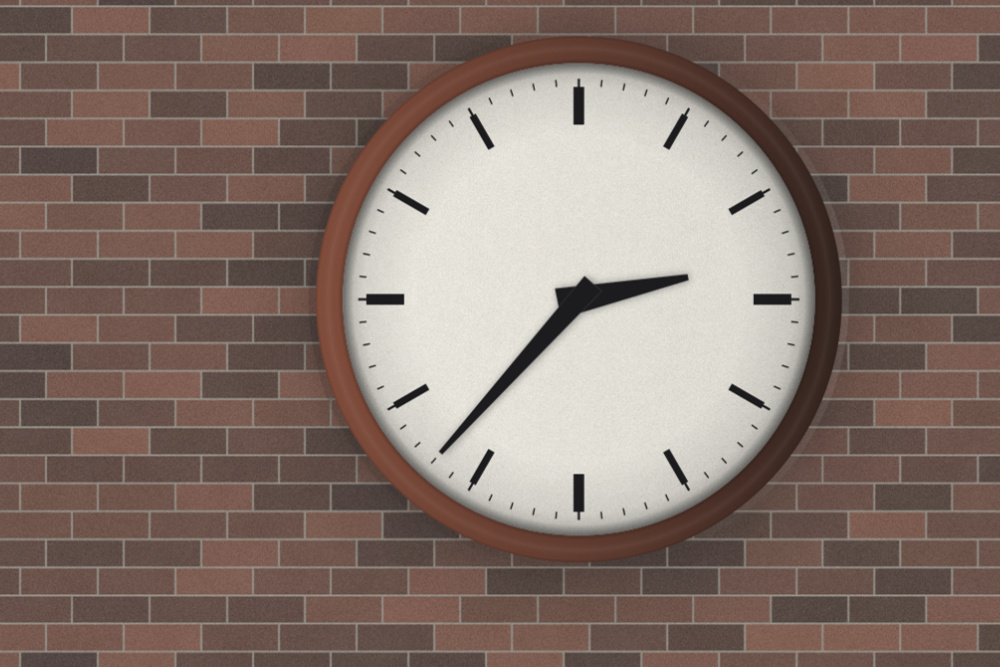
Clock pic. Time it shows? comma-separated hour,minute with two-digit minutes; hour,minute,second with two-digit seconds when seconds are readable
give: 2,37
